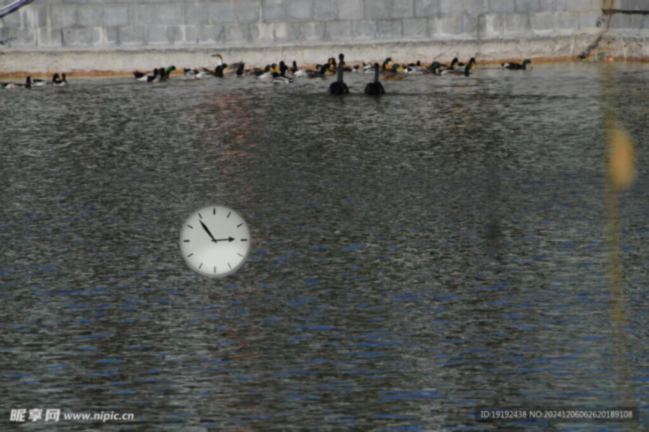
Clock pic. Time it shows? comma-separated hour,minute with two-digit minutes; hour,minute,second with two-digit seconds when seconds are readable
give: 2,54
